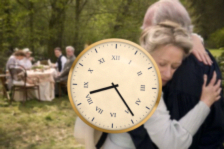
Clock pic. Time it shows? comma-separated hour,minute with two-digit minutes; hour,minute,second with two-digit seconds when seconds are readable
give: 8,24
